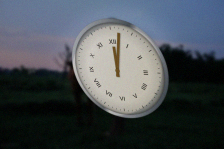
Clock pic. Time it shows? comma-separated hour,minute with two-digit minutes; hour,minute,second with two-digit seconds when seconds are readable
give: 12,02
